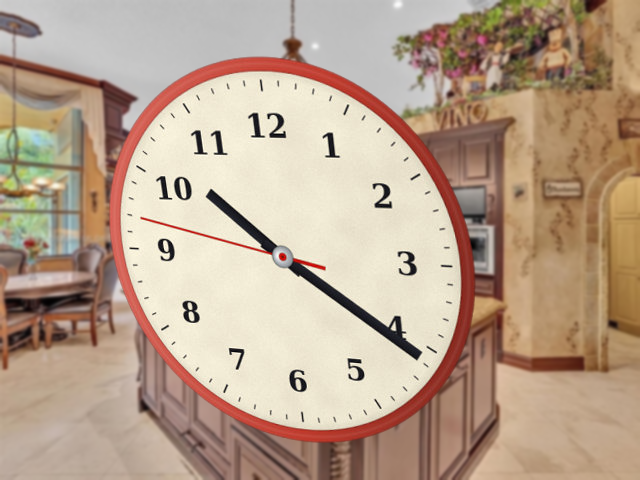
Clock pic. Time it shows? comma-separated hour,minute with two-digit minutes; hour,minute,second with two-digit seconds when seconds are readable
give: 10,20,47
